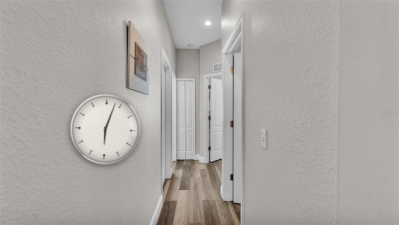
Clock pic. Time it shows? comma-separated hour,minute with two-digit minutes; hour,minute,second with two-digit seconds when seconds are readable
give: 6,03
